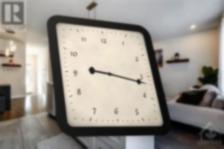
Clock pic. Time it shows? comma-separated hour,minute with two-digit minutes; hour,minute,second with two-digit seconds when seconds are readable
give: 9,17
